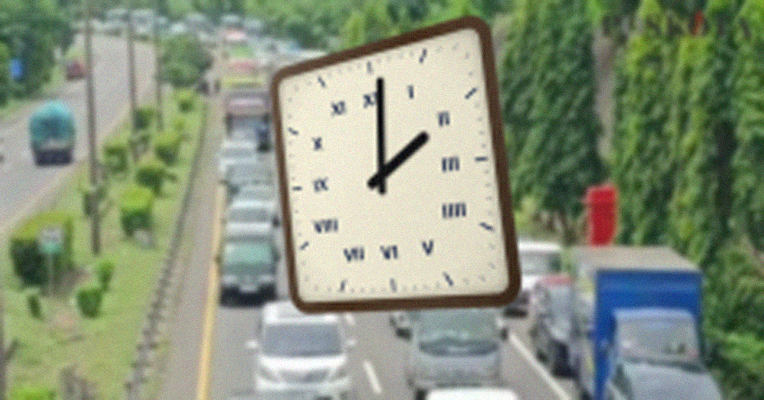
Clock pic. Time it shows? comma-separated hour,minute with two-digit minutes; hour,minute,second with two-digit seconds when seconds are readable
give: 2,01
